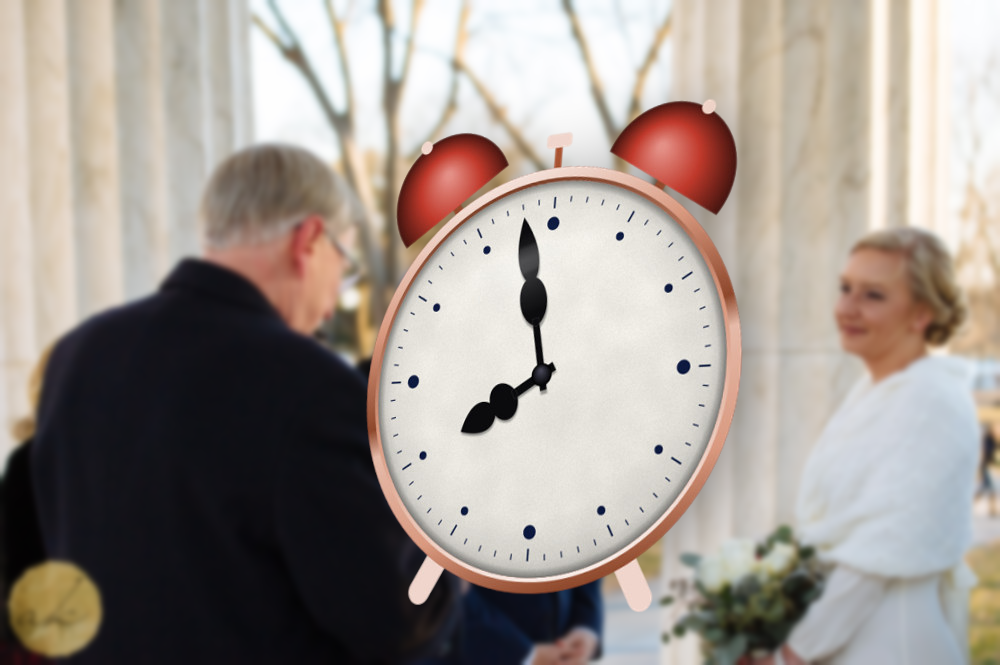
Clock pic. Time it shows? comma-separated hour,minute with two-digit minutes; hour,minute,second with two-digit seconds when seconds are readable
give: 7,58
